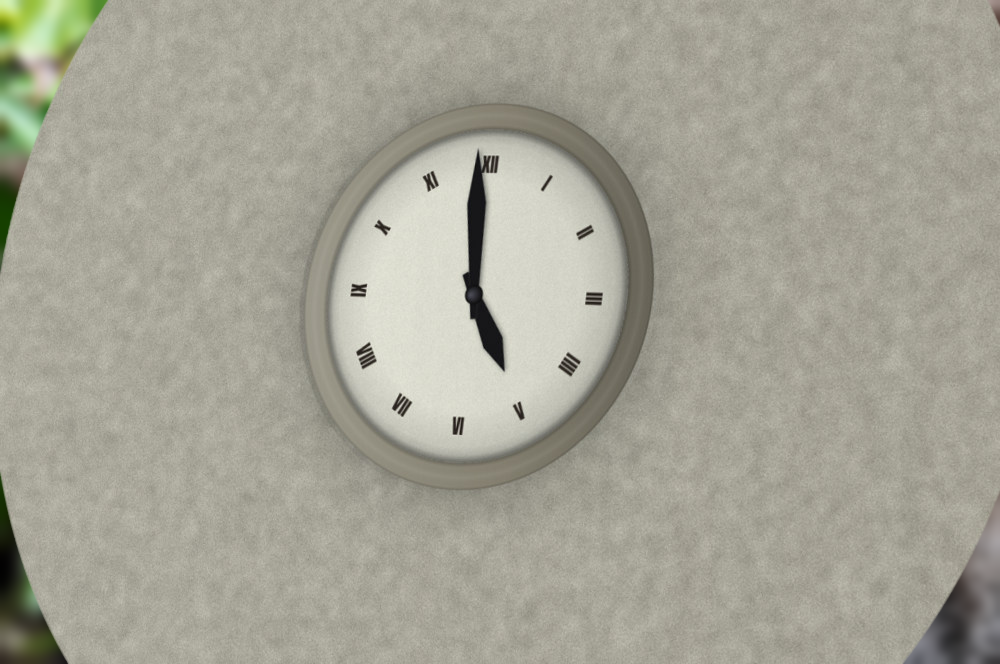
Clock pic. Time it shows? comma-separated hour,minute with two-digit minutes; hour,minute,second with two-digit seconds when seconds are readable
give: 4,59
